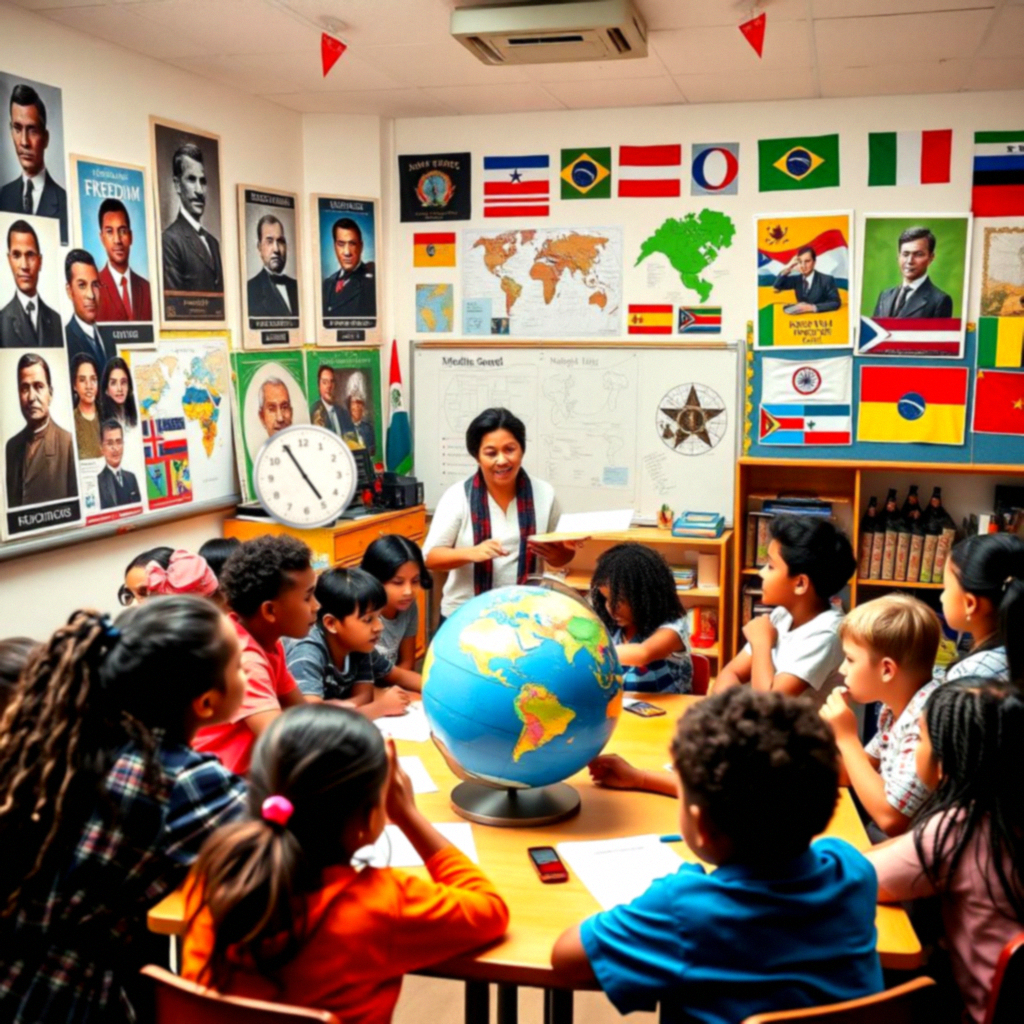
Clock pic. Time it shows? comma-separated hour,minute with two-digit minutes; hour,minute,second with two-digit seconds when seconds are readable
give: 4,55
